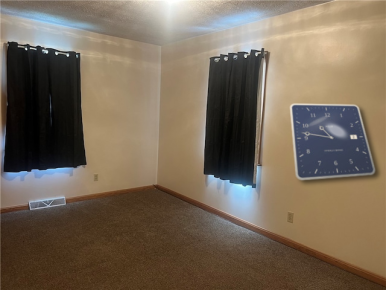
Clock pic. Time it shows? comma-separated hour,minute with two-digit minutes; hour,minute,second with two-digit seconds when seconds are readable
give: 10,47
